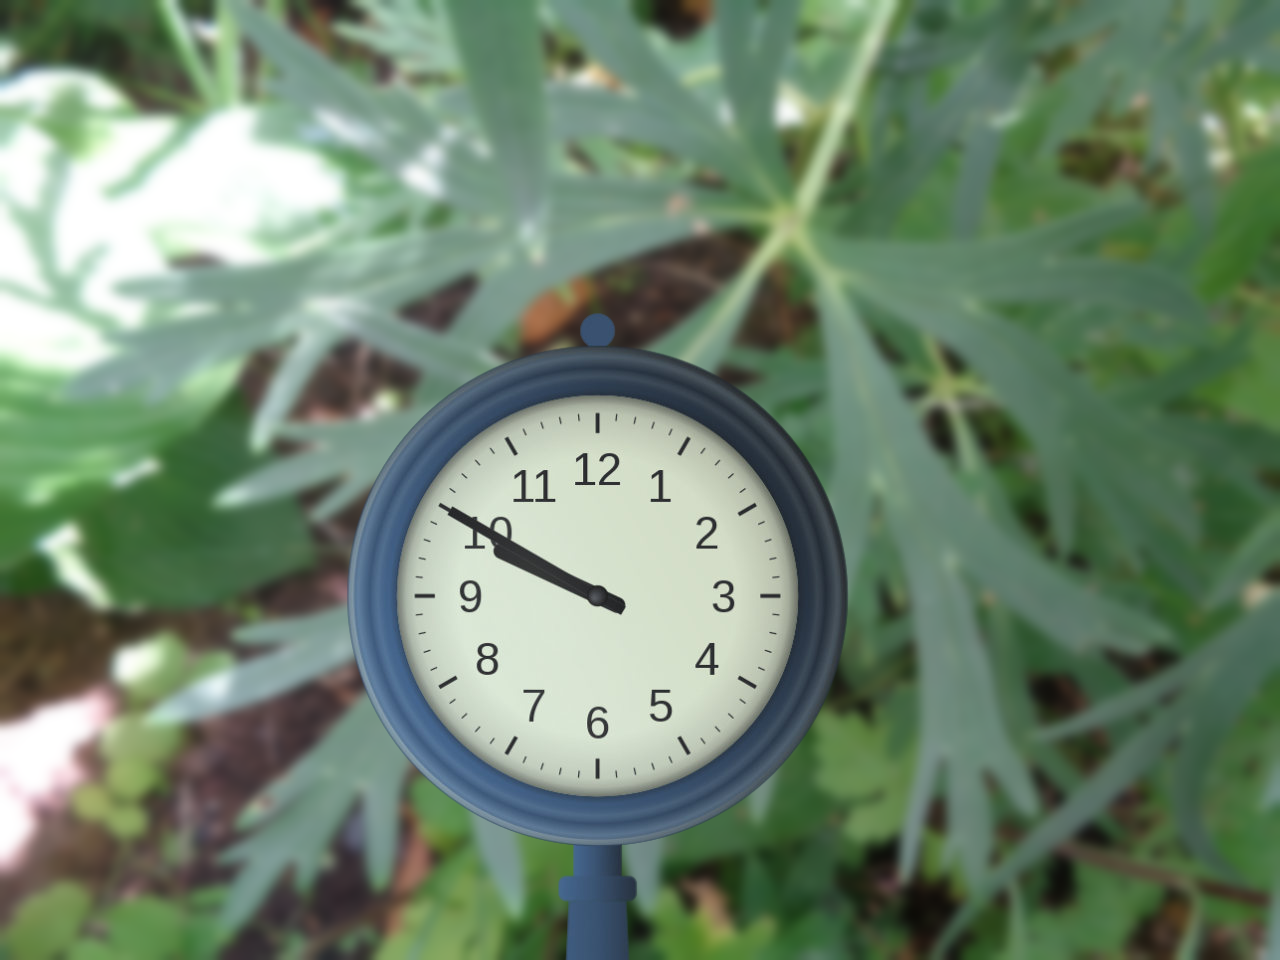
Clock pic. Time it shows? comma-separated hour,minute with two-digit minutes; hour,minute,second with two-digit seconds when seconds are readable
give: 9,50
